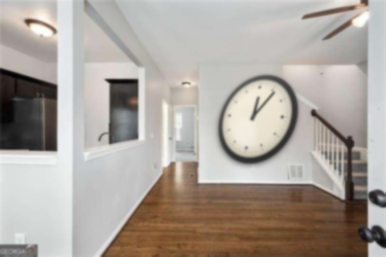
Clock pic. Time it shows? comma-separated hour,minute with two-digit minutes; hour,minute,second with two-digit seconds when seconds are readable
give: 12,06
